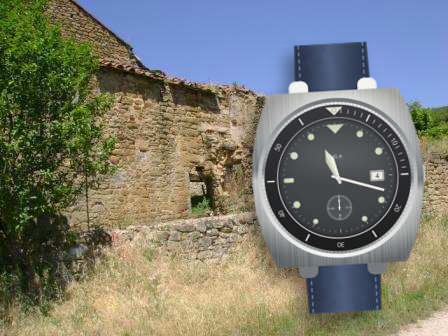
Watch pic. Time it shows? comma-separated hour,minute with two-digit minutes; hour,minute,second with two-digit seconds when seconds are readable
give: 11,18
